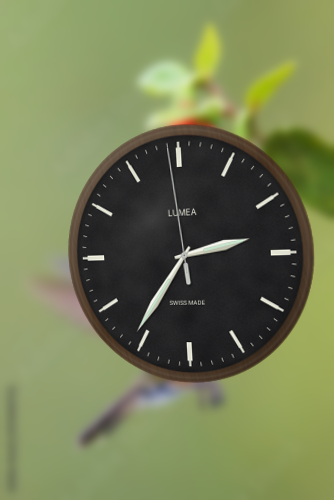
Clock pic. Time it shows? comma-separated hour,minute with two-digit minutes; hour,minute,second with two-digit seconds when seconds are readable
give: 2,35,59
